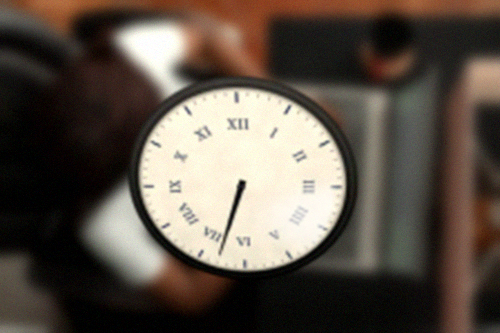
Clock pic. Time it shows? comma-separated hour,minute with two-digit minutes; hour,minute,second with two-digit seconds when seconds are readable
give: 6,33
